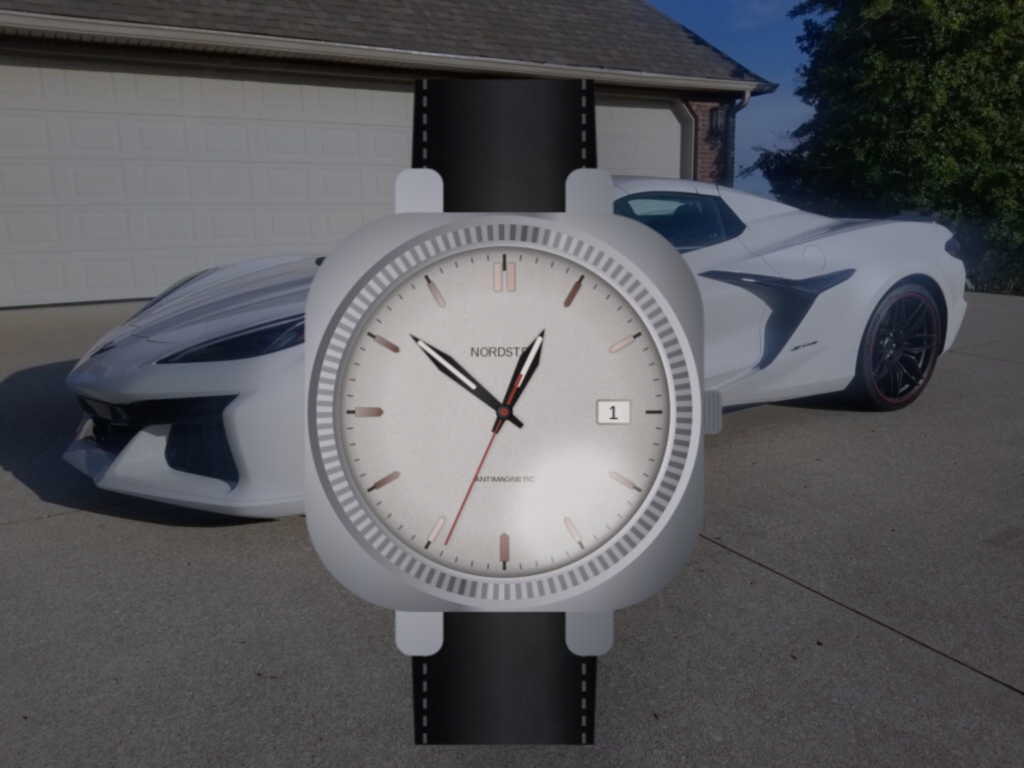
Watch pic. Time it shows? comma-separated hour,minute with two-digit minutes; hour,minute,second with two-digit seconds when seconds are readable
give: 12,51,34
